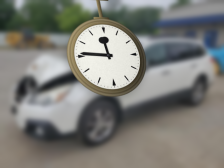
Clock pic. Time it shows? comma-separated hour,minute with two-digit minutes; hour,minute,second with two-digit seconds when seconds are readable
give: 11,46
